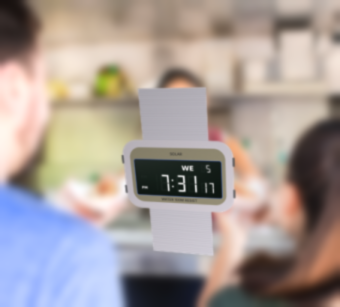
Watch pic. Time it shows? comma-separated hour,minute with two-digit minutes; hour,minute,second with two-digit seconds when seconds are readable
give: 7,31,17
